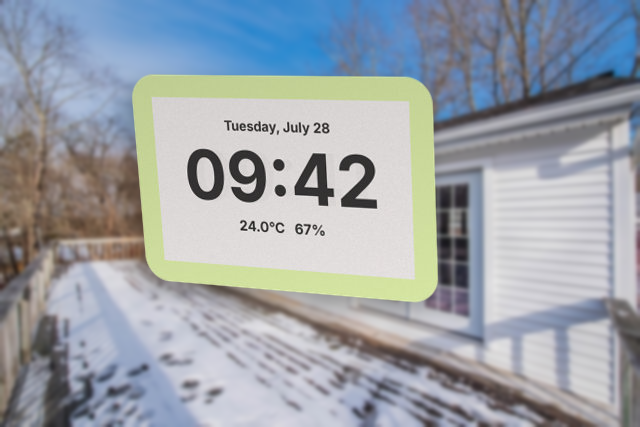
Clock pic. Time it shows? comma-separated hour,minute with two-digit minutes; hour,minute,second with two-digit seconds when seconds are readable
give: 9,42
